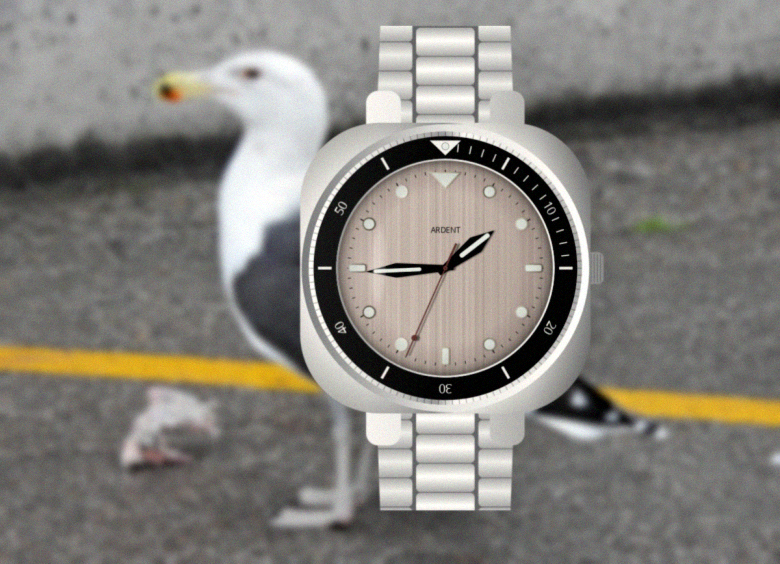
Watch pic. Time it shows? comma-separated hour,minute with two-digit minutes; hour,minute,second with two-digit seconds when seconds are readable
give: 1,44,34
